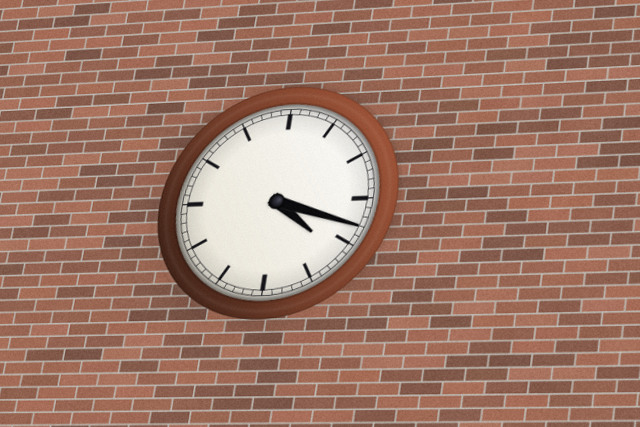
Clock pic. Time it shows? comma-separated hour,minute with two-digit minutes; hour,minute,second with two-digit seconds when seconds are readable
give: 4,18
